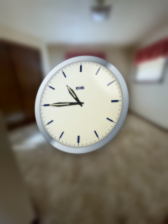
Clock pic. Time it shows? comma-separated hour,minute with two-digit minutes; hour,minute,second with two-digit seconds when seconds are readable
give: 10,45
